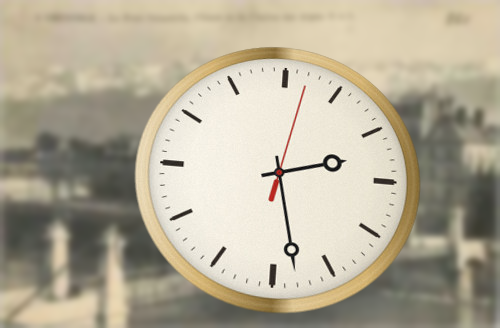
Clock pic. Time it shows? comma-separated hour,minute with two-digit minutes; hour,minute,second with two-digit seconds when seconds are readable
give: 2,28,02
